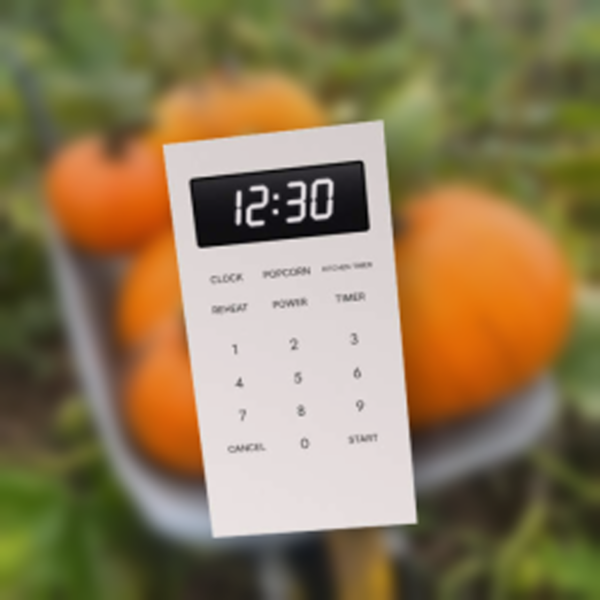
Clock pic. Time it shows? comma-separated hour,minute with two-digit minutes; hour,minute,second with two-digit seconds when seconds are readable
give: 12,30
